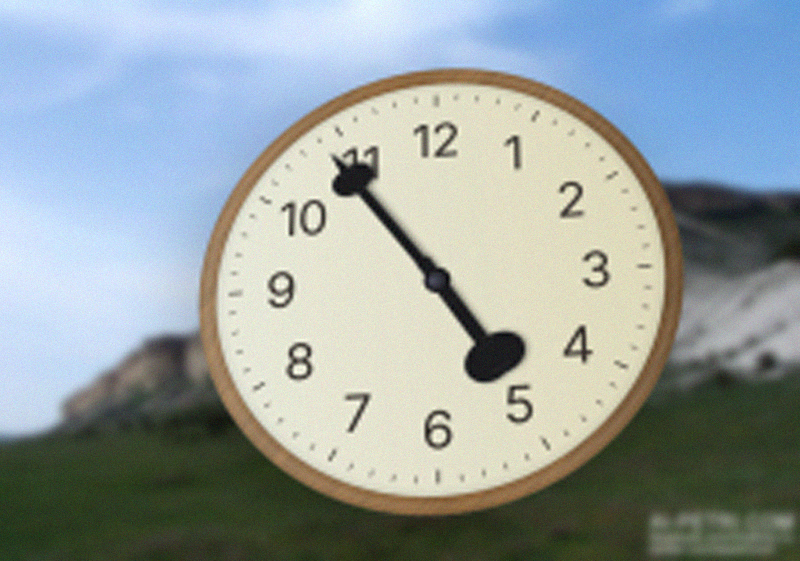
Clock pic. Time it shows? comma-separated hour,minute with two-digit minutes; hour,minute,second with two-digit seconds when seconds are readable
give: 4,54
